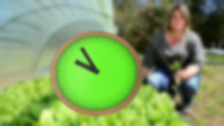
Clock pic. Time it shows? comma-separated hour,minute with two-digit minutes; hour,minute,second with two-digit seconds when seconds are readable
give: 9,55
